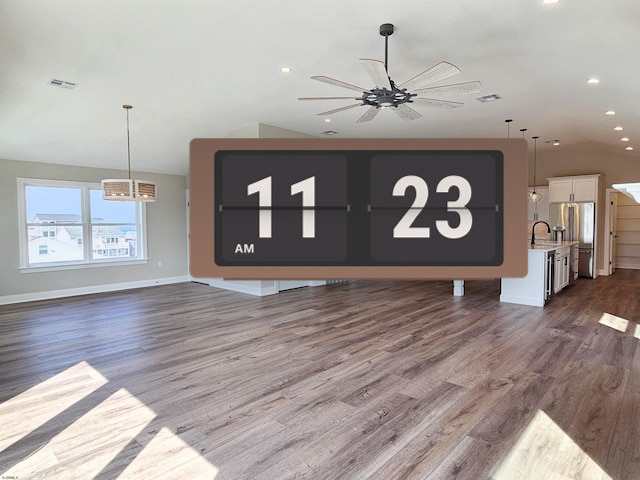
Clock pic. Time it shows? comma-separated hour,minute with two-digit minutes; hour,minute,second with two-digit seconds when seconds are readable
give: 11,23
